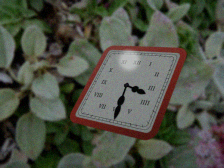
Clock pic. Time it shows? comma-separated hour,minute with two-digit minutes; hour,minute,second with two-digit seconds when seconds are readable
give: 3,29
